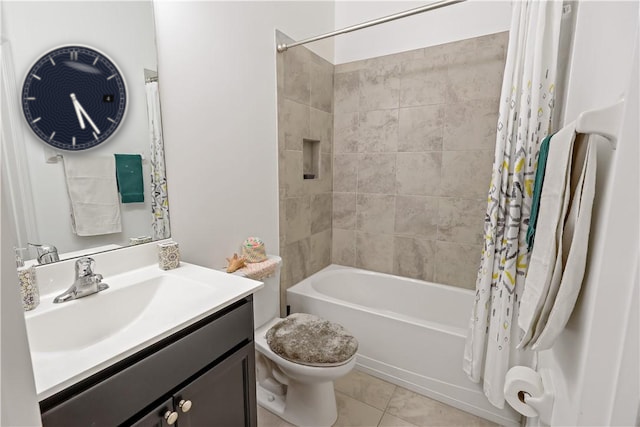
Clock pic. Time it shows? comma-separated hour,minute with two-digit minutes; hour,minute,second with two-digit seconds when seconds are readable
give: 5,24
